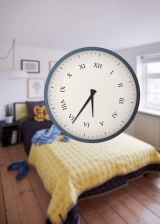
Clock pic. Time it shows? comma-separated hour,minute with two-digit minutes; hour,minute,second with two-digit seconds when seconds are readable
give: 5,34
